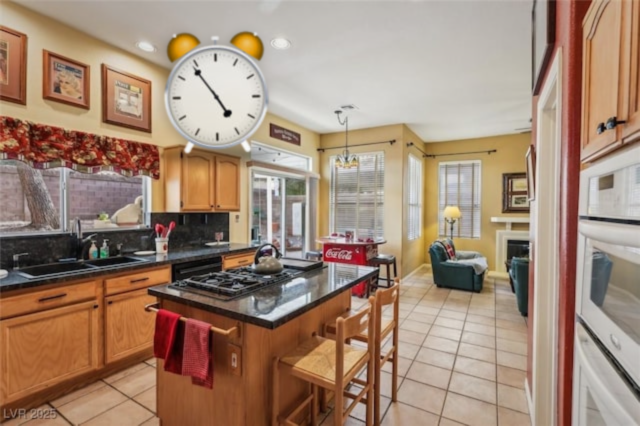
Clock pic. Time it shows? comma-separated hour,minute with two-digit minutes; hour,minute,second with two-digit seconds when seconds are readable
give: 4,54
